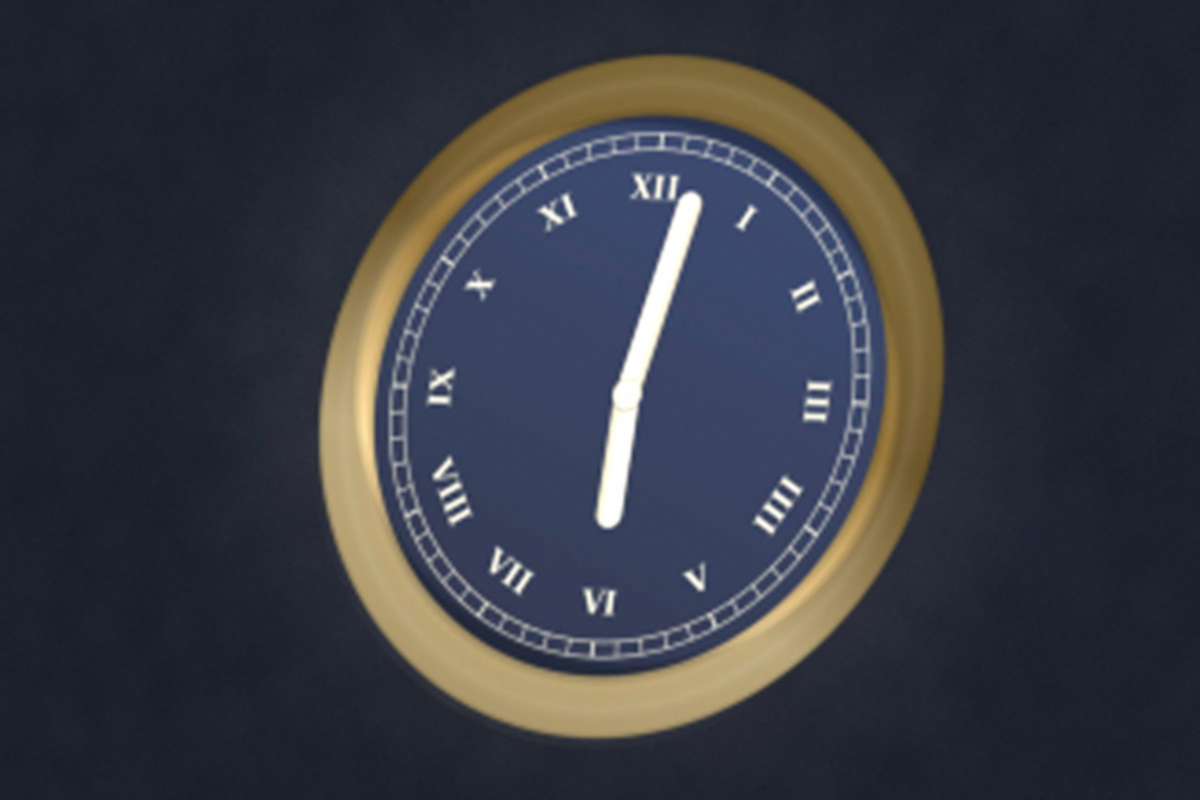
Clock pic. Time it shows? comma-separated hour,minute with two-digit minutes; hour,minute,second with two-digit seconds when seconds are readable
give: 6,02
